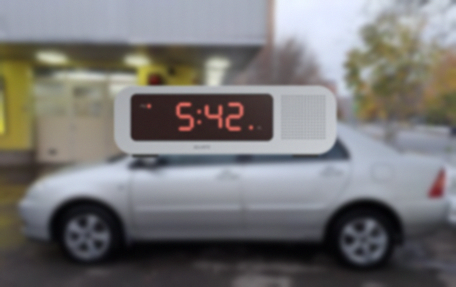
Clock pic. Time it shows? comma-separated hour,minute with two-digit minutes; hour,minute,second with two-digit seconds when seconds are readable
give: 5,42
